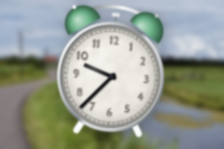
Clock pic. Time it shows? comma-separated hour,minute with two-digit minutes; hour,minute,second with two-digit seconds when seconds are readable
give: 9,37
